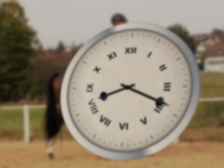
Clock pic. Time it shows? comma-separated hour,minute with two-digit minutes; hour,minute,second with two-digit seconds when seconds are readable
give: 8,19
